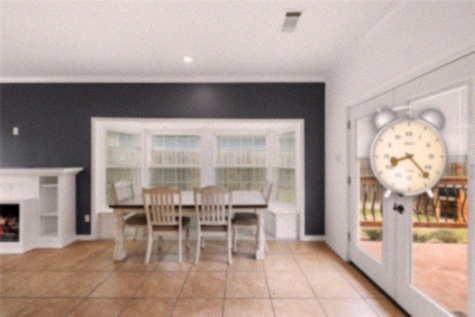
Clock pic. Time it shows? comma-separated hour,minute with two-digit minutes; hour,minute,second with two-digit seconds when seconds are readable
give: 8,23
